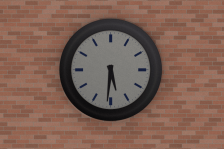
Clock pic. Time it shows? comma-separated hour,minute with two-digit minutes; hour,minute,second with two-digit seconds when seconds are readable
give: 5,31
